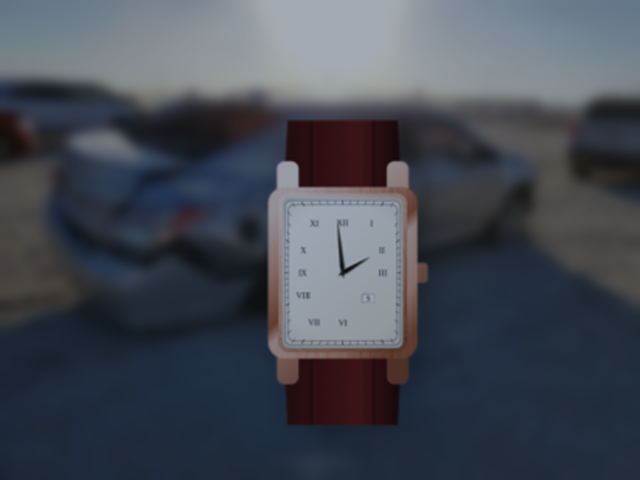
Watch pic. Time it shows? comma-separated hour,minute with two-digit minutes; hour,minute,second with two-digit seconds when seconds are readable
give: 1,59
